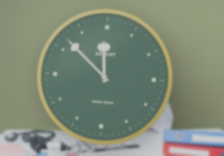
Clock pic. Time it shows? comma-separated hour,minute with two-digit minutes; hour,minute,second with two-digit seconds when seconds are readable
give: 11,52
